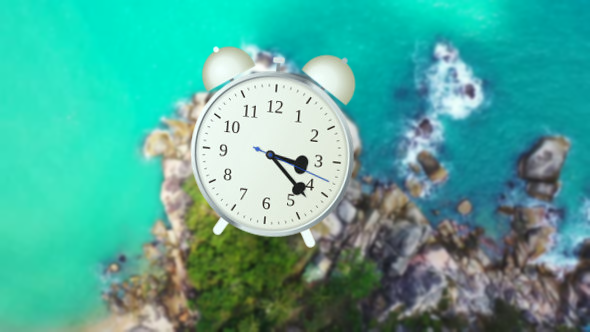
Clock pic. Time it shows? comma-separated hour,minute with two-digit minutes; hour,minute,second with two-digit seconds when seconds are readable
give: 3,22,18
